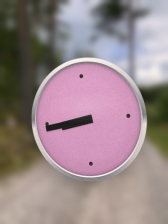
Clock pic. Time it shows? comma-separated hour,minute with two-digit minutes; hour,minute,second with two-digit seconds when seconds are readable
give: 8,44
